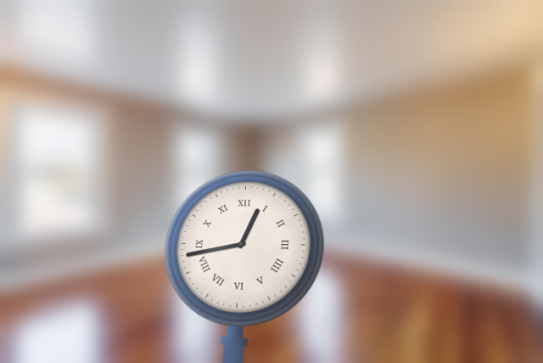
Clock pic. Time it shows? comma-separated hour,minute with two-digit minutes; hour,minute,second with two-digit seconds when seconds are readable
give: 12,43
